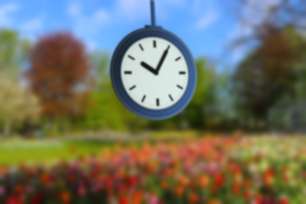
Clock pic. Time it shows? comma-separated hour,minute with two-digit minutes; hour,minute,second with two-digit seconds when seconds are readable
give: 10,05
